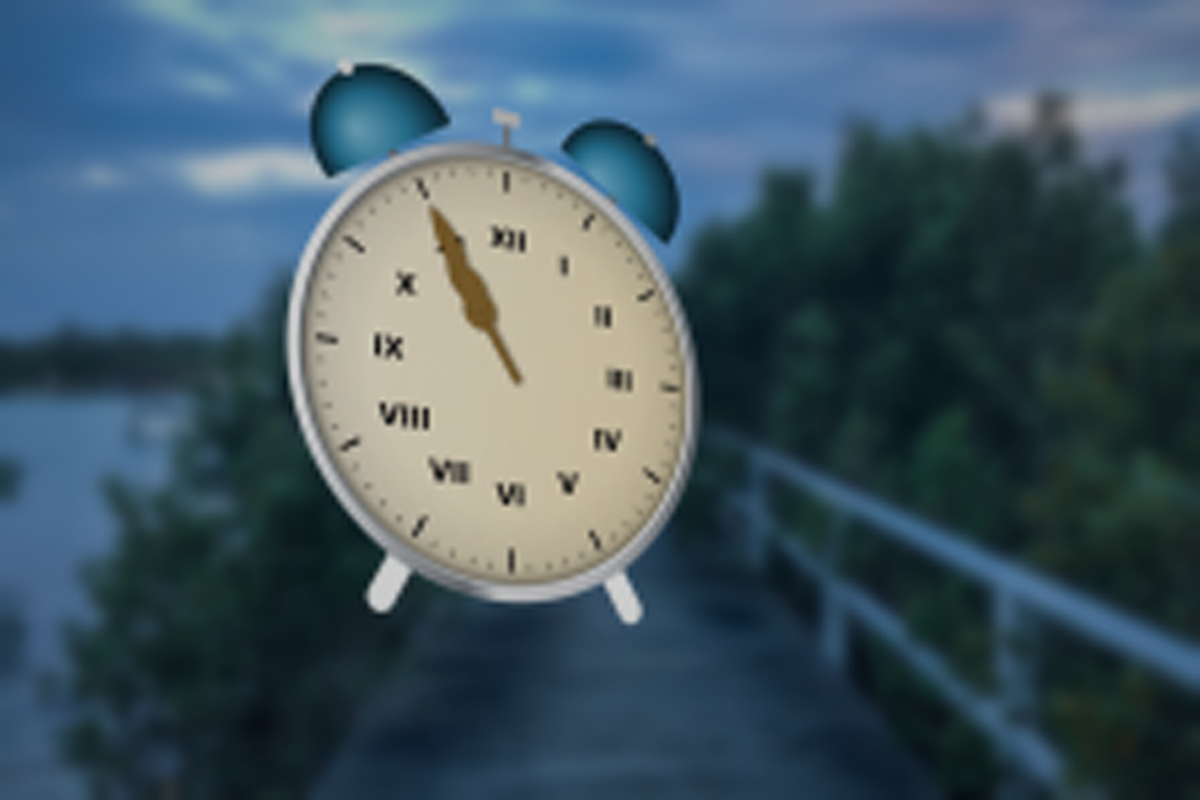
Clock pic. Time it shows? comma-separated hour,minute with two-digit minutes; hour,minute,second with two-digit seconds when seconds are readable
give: 10,55
